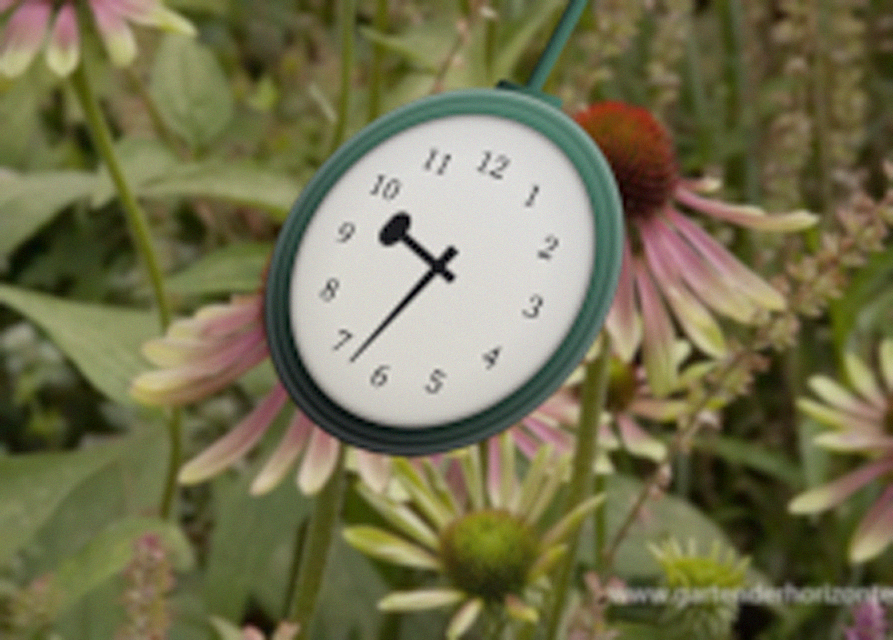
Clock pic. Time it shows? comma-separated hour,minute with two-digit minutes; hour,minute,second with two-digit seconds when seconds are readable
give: 9,33
